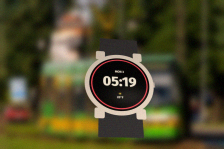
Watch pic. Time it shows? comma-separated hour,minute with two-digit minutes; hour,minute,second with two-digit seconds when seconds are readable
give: 5,19
